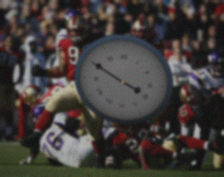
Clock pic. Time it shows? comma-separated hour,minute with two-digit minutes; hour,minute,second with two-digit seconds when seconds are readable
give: 3,50
